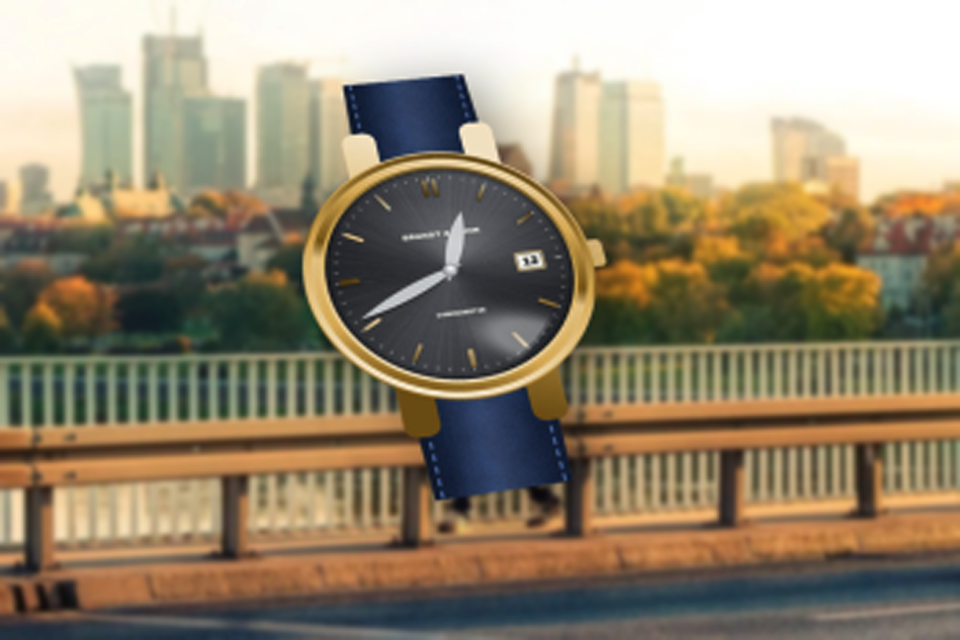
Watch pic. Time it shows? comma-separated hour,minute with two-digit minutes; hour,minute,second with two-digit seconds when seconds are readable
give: 12,41
